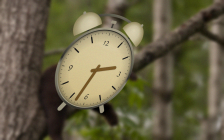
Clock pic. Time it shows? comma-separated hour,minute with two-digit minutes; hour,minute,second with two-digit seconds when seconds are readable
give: 2,33
